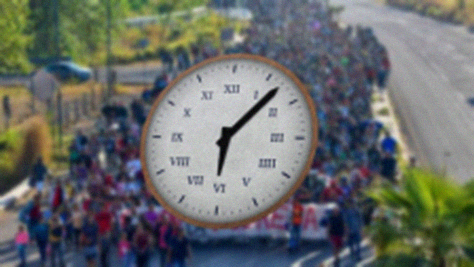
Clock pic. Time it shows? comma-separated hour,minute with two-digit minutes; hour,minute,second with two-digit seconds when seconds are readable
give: 6,07
